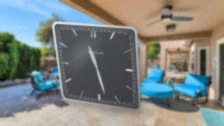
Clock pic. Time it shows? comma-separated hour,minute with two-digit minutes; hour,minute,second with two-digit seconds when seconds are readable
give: 11,28
